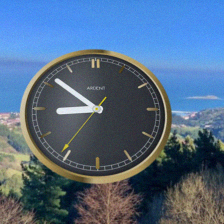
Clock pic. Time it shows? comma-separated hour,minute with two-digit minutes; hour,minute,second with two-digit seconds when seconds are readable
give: 8,51,36
